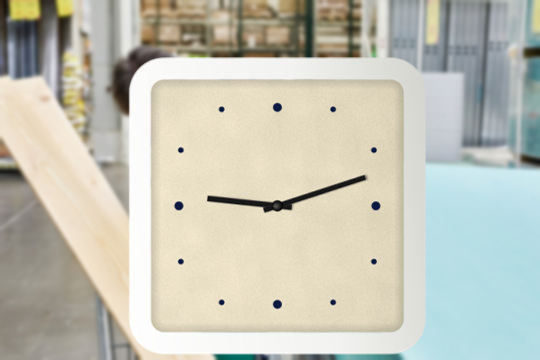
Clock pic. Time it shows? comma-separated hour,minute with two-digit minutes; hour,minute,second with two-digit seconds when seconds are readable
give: 9,12
